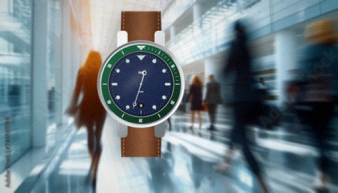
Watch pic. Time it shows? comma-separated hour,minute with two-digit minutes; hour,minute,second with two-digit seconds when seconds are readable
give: 12,33
